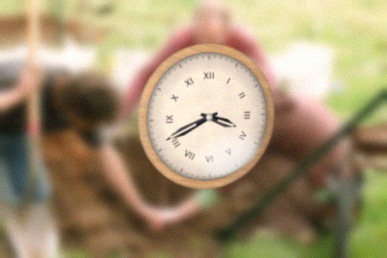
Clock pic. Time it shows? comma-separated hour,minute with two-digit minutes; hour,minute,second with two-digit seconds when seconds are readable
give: 3,41
